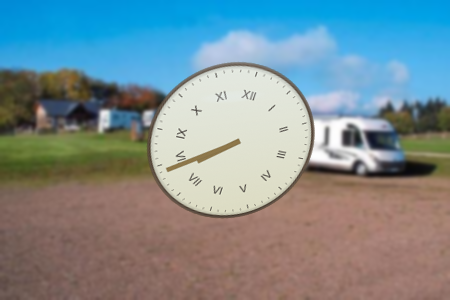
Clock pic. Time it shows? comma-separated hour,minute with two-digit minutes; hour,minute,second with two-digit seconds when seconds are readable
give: 7,39
